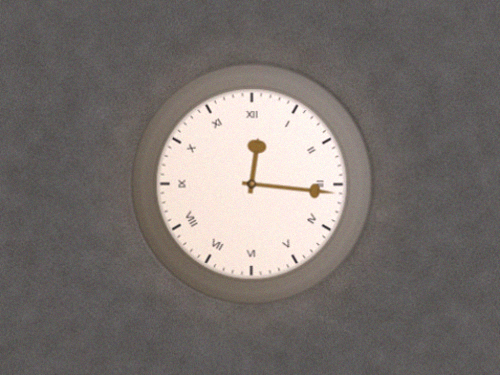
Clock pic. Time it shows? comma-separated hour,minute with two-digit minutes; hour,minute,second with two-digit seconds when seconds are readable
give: 12,16
